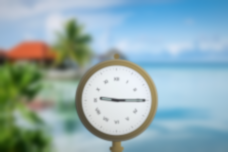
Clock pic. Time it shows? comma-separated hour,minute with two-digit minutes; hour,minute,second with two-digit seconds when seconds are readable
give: 9,15
